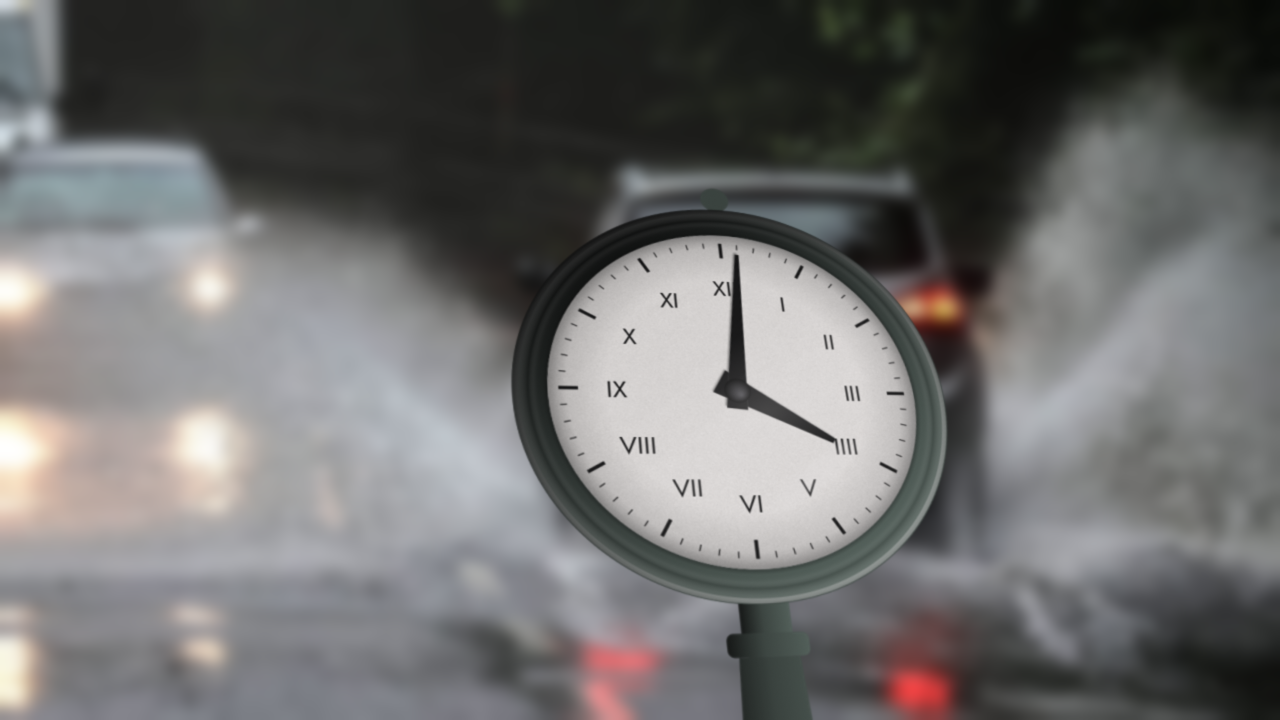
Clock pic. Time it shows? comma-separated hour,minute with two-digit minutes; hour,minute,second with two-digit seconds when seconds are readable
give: 4,01
